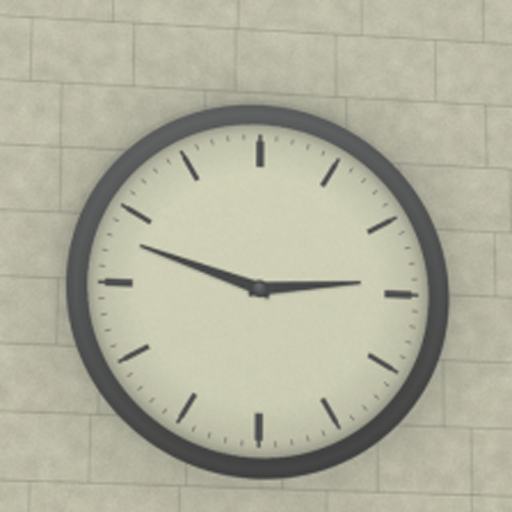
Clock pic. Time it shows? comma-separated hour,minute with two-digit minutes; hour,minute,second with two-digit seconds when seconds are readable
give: 2,48
